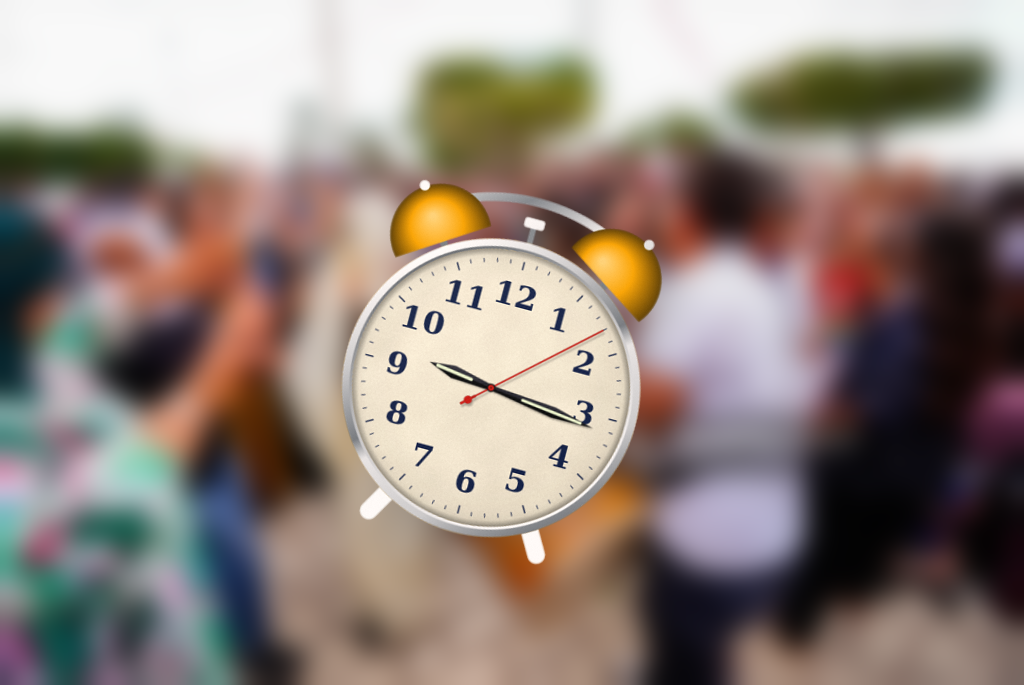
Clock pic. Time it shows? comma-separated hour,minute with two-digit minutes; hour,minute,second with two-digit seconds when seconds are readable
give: 9,16,08
